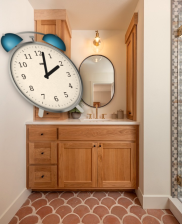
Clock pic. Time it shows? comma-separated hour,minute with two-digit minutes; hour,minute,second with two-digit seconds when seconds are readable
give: 2,02
